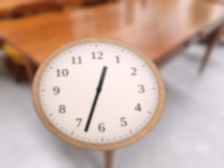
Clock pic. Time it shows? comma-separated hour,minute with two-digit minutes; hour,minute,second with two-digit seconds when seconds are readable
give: 12,33
